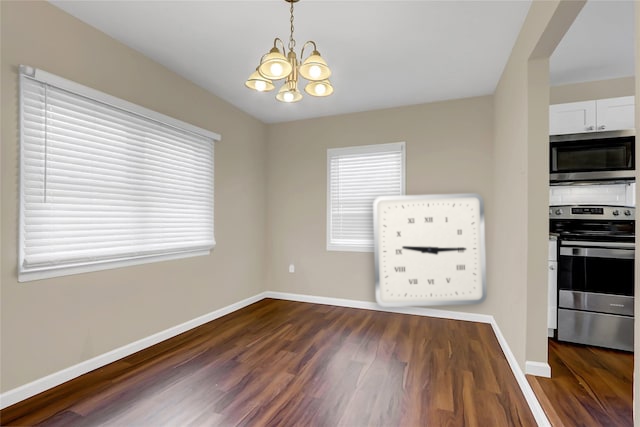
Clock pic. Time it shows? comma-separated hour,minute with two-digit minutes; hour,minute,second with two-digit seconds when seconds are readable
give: 9,15
